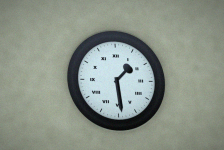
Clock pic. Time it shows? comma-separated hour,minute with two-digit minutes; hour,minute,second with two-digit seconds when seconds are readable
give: 1,29
